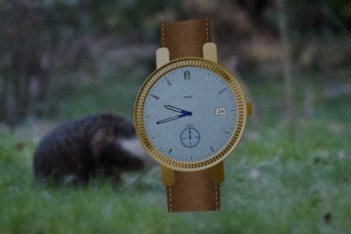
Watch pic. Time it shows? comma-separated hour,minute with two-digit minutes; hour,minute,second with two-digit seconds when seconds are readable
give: 9,43
